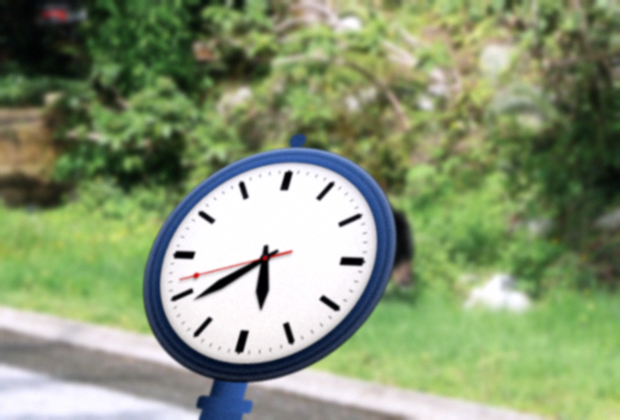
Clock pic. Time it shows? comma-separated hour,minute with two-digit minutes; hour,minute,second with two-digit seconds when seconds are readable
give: 5,38,42
